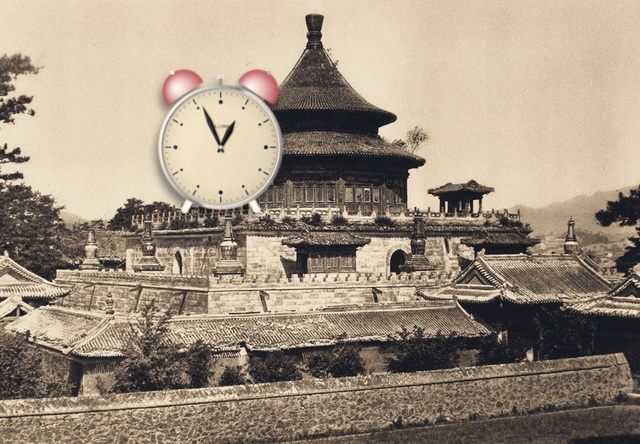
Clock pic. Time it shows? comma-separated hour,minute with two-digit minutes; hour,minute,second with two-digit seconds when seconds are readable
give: 12,56
